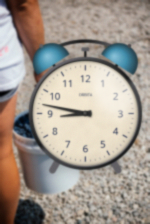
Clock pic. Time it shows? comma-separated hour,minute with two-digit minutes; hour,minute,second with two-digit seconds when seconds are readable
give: 8,47
